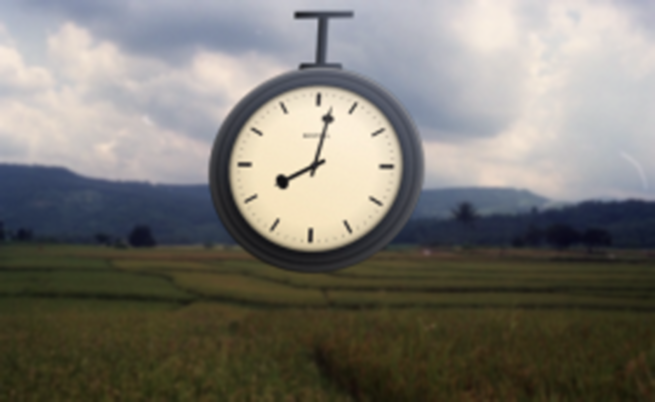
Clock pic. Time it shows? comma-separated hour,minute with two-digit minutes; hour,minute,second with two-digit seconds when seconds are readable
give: 8,02
